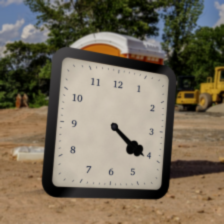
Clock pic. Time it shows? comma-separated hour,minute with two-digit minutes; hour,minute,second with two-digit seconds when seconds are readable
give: 4,21
